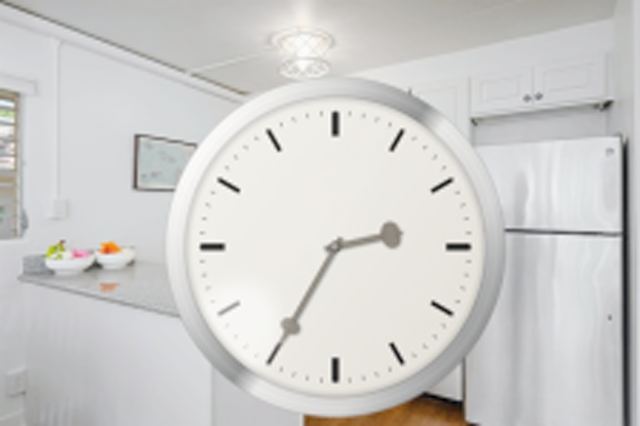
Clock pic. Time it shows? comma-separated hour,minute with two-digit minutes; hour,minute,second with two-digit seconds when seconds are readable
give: 2,35
